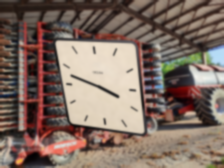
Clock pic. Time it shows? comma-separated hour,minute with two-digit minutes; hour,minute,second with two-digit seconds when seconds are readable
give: 3,48
